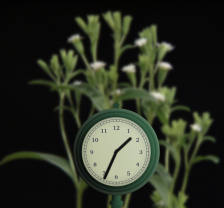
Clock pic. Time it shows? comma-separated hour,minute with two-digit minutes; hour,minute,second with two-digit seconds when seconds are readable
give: 1,34
